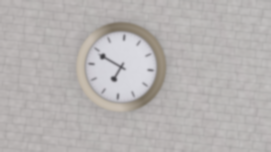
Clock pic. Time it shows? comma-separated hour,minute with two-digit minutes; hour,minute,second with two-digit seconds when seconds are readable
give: 6,49
